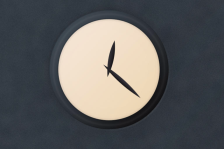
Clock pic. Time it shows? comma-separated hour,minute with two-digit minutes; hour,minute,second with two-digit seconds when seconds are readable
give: 12,22
